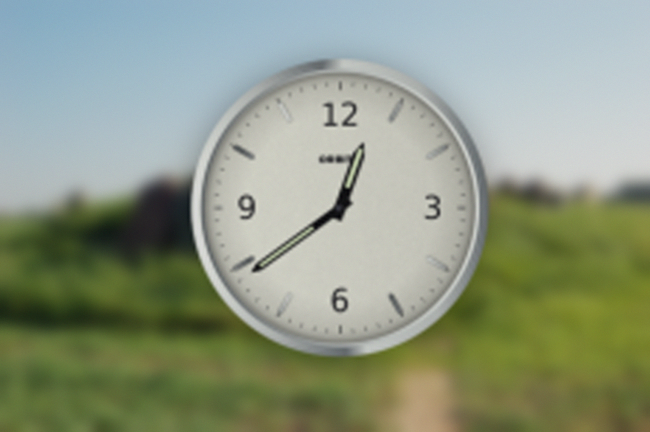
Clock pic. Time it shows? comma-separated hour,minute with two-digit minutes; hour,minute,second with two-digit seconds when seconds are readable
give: 12,39
